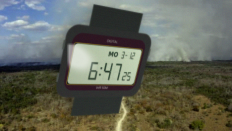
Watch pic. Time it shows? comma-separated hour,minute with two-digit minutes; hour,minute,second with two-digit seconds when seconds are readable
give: 6,47
